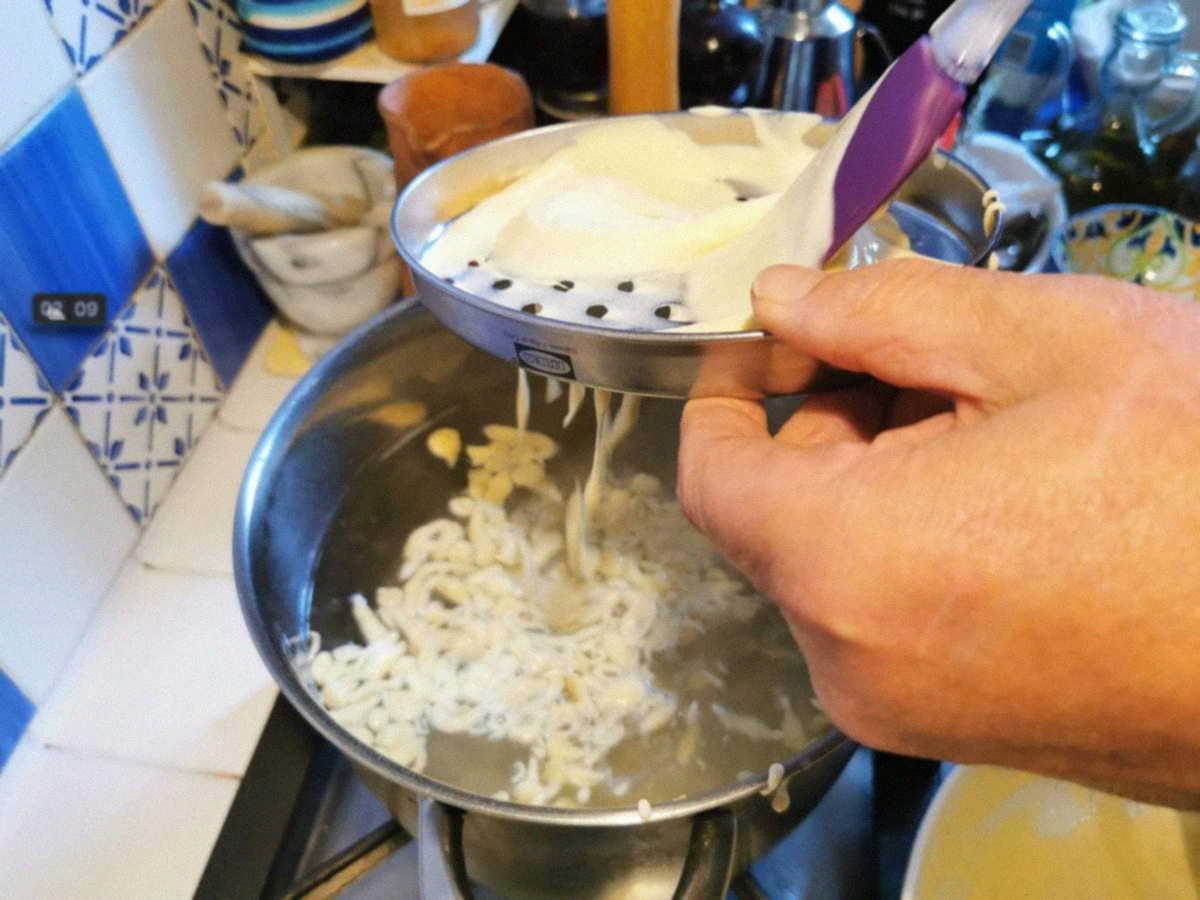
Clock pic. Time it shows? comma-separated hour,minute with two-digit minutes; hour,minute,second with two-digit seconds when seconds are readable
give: 2,09
